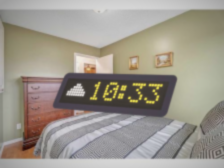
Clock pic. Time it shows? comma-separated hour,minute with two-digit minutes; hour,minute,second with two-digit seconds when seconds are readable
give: 10,33
